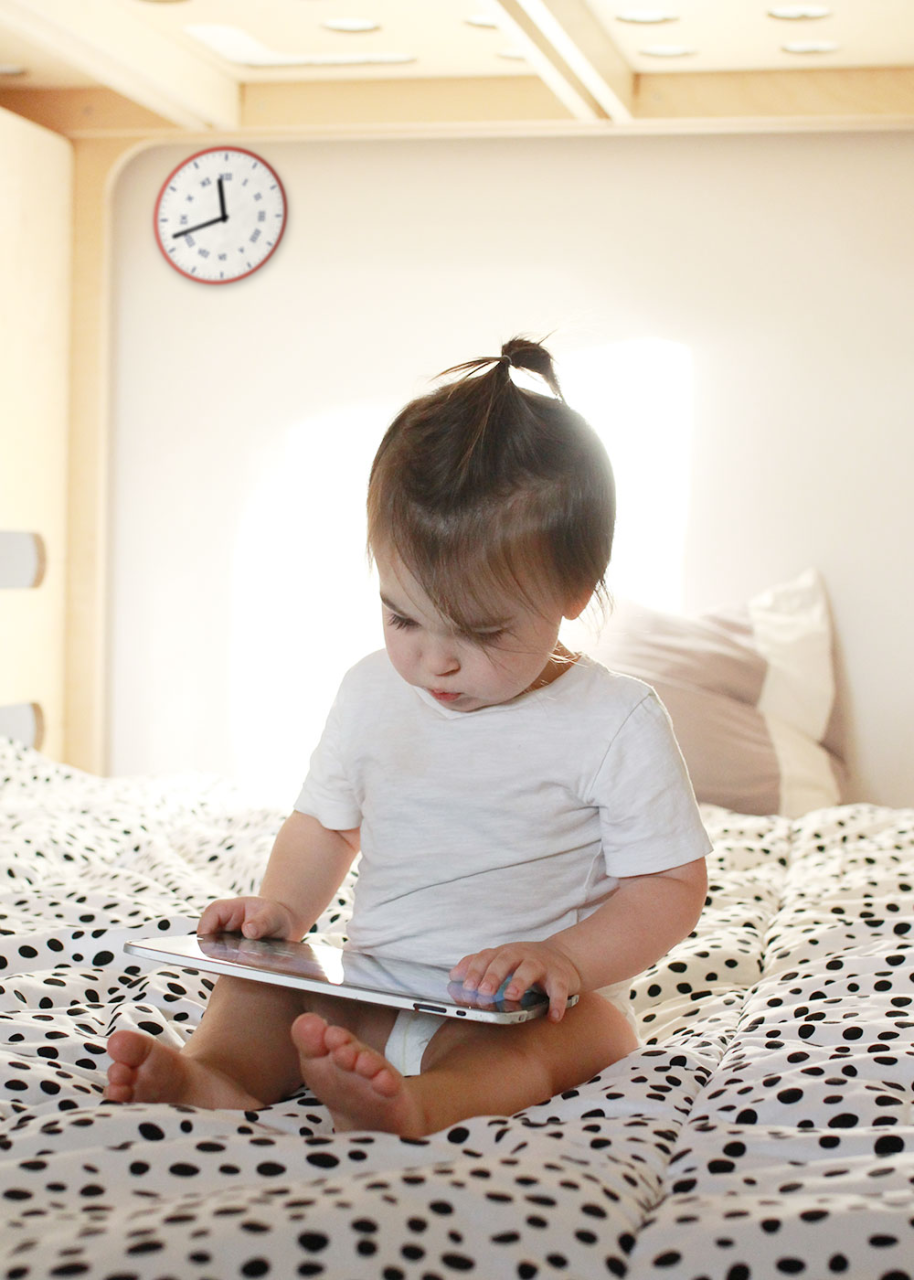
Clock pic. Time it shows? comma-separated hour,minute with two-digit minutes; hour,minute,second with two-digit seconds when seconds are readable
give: 11,42
